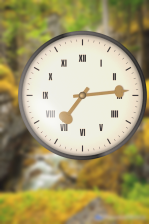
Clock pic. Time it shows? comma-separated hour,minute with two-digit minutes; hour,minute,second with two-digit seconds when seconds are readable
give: 7,14
